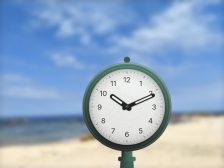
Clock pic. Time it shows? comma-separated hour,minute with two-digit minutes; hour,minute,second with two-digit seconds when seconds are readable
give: 10,11
